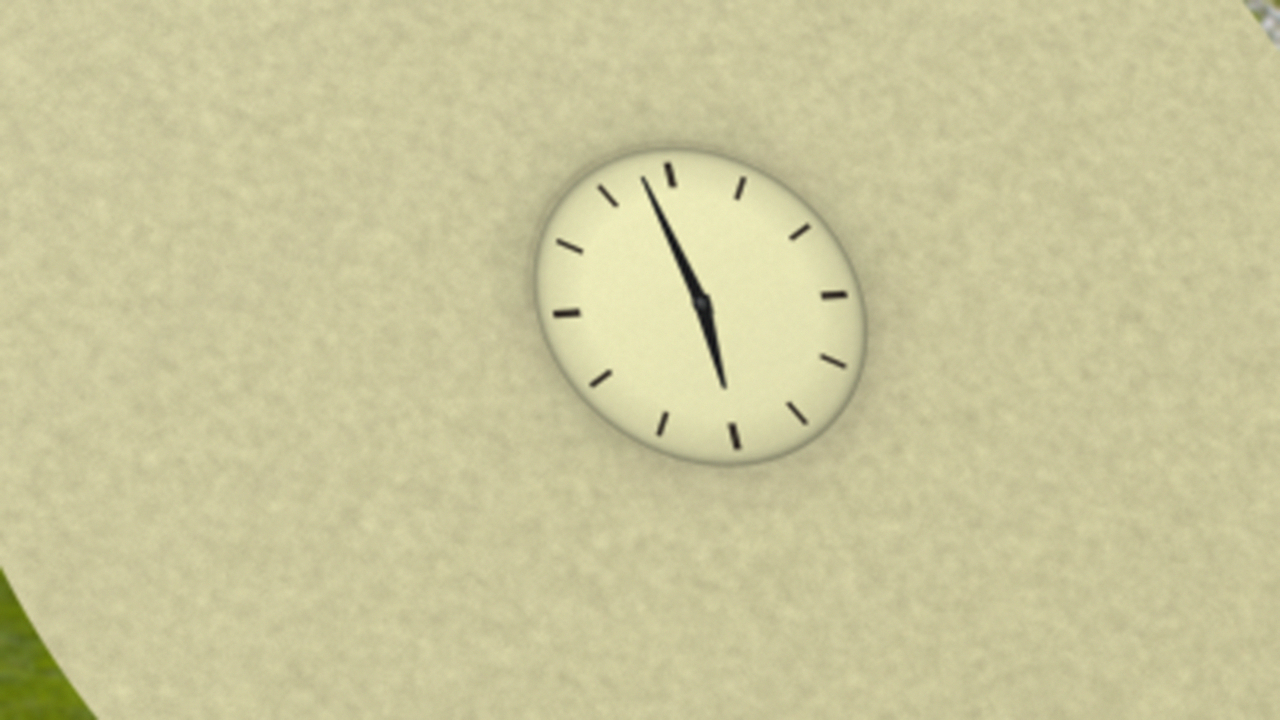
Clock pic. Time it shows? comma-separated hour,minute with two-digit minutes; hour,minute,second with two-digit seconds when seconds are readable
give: 5,58
